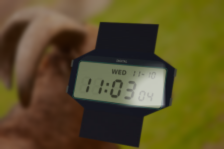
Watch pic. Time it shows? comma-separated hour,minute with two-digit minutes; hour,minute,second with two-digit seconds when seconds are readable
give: 11,03,04
